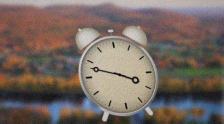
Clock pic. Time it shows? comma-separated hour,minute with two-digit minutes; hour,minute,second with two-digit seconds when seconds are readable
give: 3,48
